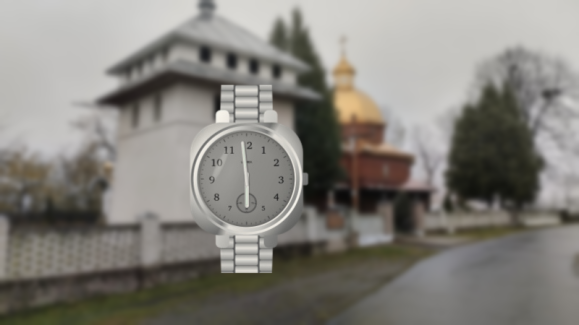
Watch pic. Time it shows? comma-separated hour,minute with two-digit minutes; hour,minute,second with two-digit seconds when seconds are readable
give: 5,59
